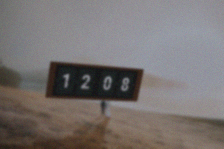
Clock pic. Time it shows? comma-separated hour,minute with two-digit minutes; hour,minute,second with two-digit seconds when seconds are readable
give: 12,08
